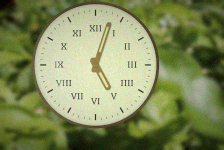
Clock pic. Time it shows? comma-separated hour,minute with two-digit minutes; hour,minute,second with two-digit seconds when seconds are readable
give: 5,03
